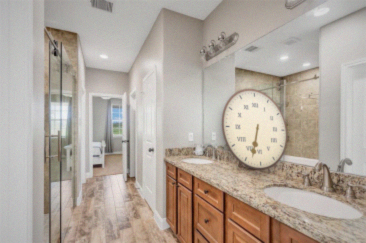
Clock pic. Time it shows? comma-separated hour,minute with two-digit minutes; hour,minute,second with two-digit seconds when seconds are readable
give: 6,33
